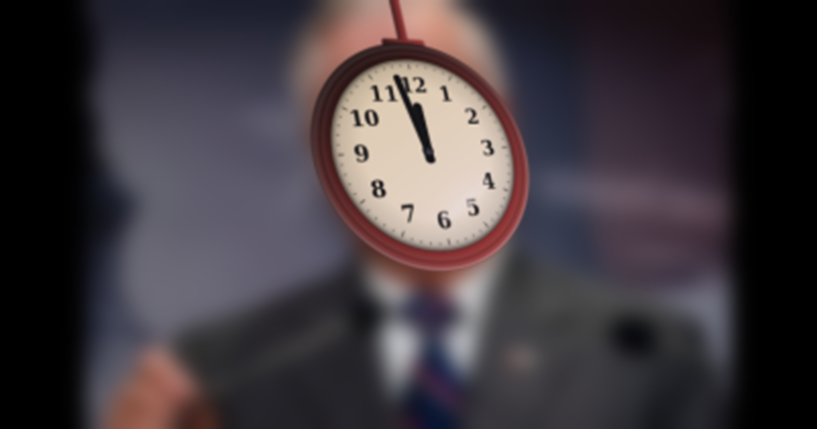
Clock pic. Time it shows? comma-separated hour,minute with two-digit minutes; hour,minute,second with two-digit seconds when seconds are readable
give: 11,58
